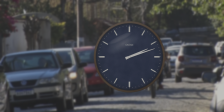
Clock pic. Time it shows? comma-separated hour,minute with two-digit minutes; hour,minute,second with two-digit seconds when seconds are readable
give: 2,12
